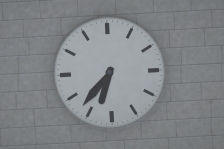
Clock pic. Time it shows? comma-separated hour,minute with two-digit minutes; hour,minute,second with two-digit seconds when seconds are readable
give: 6,37
